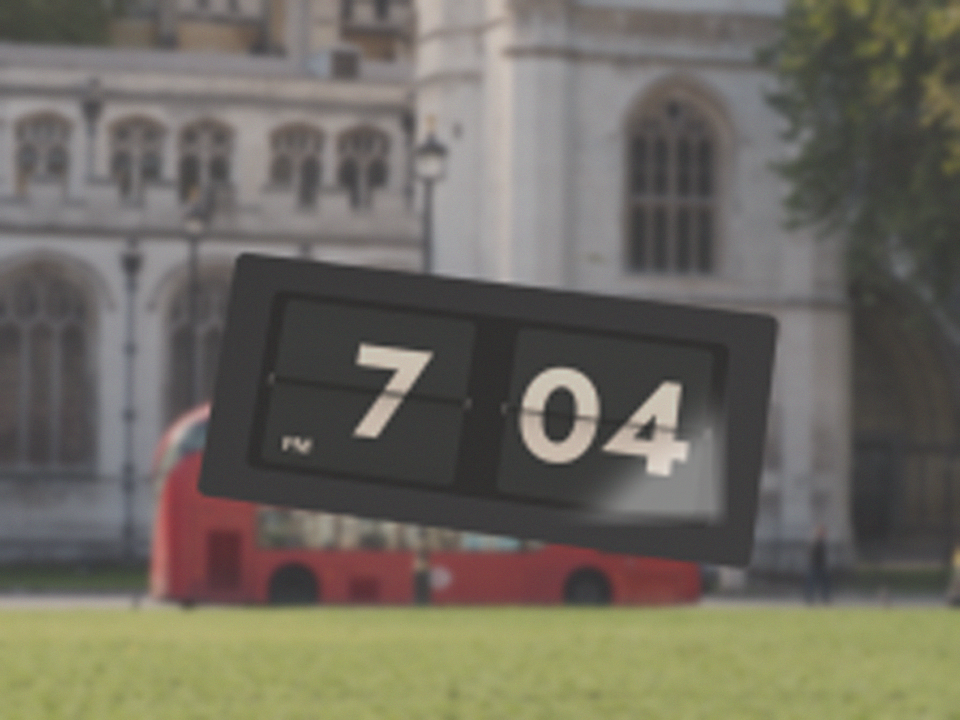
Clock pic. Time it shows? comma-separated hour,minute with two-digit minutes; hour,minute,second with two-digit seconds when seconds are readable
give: 7,04
